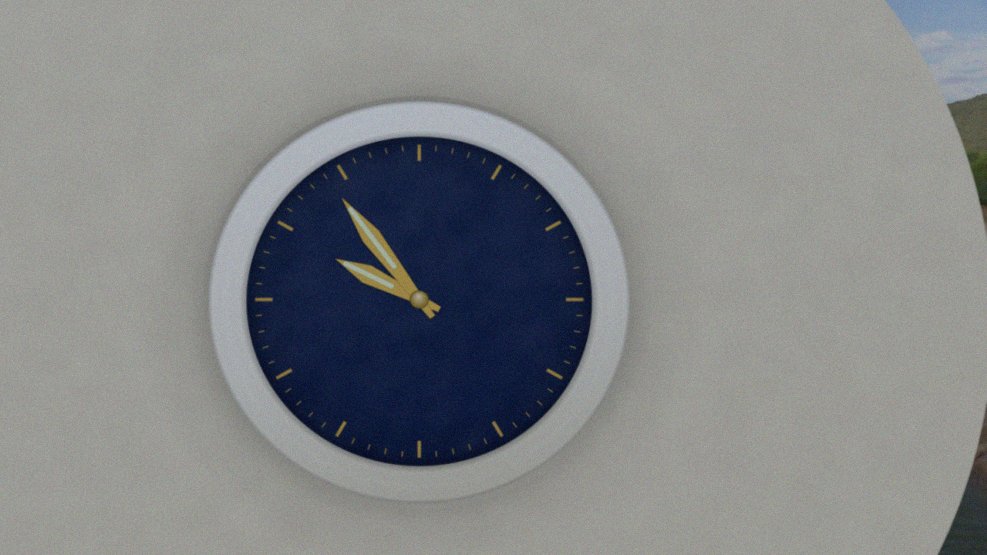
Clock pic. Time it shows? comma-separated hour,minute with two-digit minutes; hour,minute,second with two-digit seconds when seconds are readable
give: 9,54
